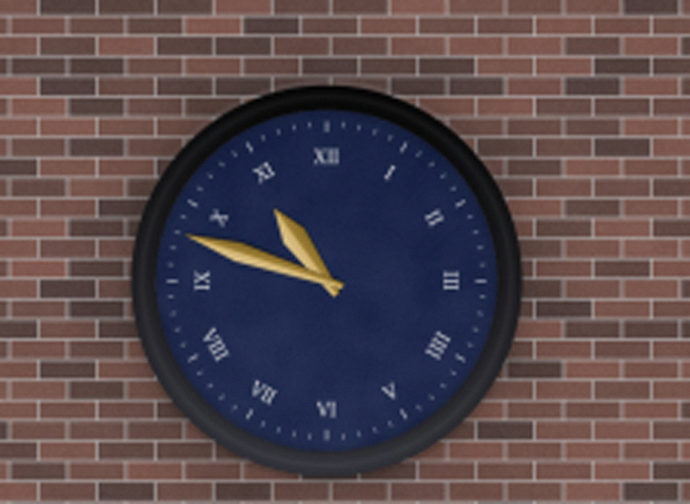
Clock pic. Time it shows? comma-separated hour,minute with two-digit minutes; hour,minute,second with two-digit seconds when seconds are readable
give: 10,48
